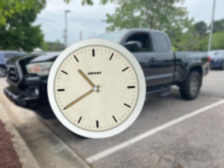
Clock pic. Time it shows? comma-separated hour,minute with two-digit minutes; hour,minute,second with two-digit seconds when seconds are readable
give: 10,40
